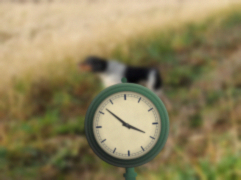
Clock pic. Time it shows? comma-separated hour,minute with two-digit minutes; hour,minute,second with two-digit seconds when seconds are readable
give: 3,52
